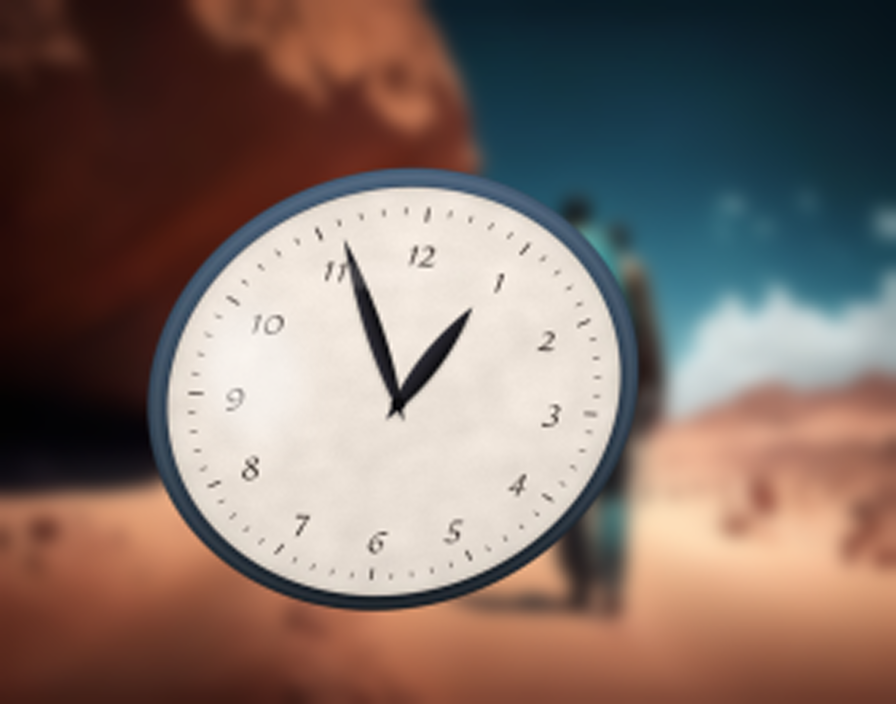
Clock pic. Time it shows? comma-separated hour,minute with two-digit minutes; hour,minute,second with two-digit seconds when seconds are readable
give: 12,56
